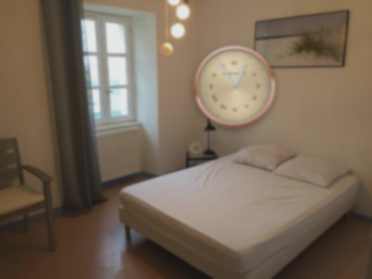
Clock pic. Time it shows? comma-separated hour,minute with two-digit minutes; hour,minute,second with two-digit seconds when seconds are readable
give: 12,55
